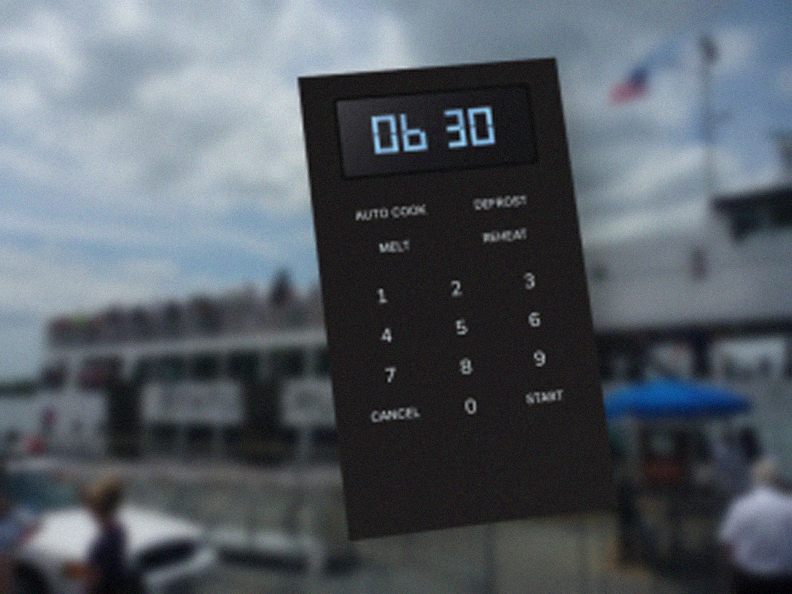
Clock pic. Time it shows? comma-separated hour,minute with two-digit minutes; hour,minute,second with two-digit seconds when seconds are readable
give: 6,30
